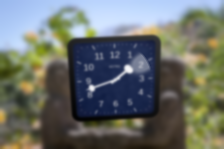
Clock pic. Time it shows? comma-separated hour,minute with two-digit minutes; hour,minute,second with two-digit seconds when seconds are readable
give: 1,42
